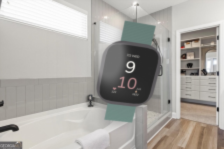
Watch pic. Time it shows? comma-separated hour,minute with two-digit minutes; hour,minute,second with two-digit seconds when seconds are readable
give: 9,10
